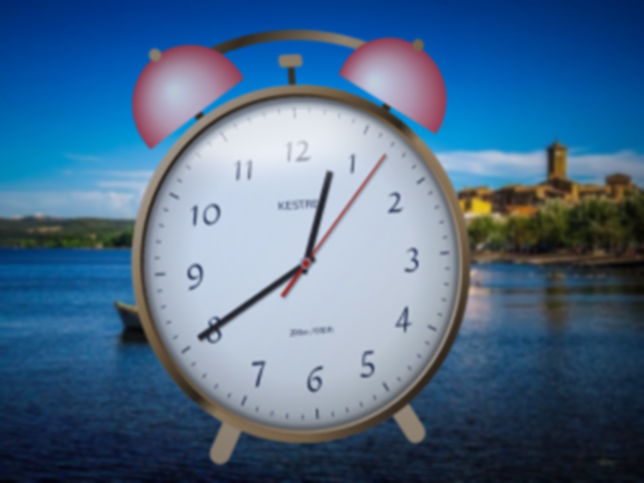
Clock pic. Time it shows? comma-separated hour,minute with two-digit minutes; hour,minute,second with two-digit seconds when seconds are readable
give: 12,40,07
